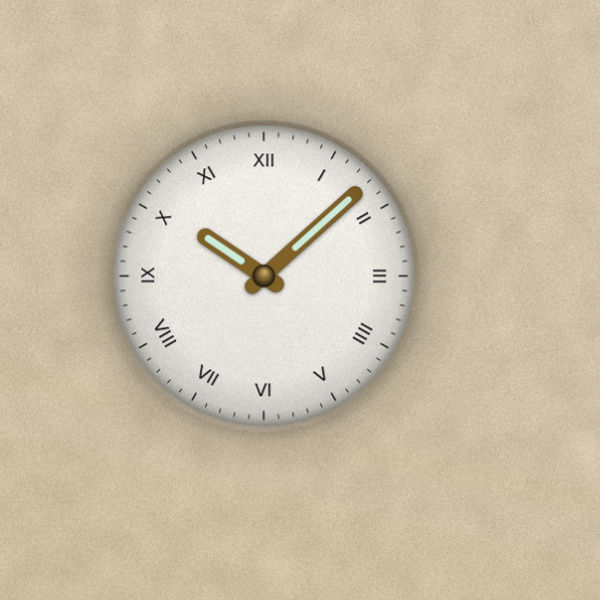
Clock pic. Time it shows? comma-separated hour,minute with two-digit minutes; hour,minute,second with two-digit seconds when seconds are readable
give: 10,08
